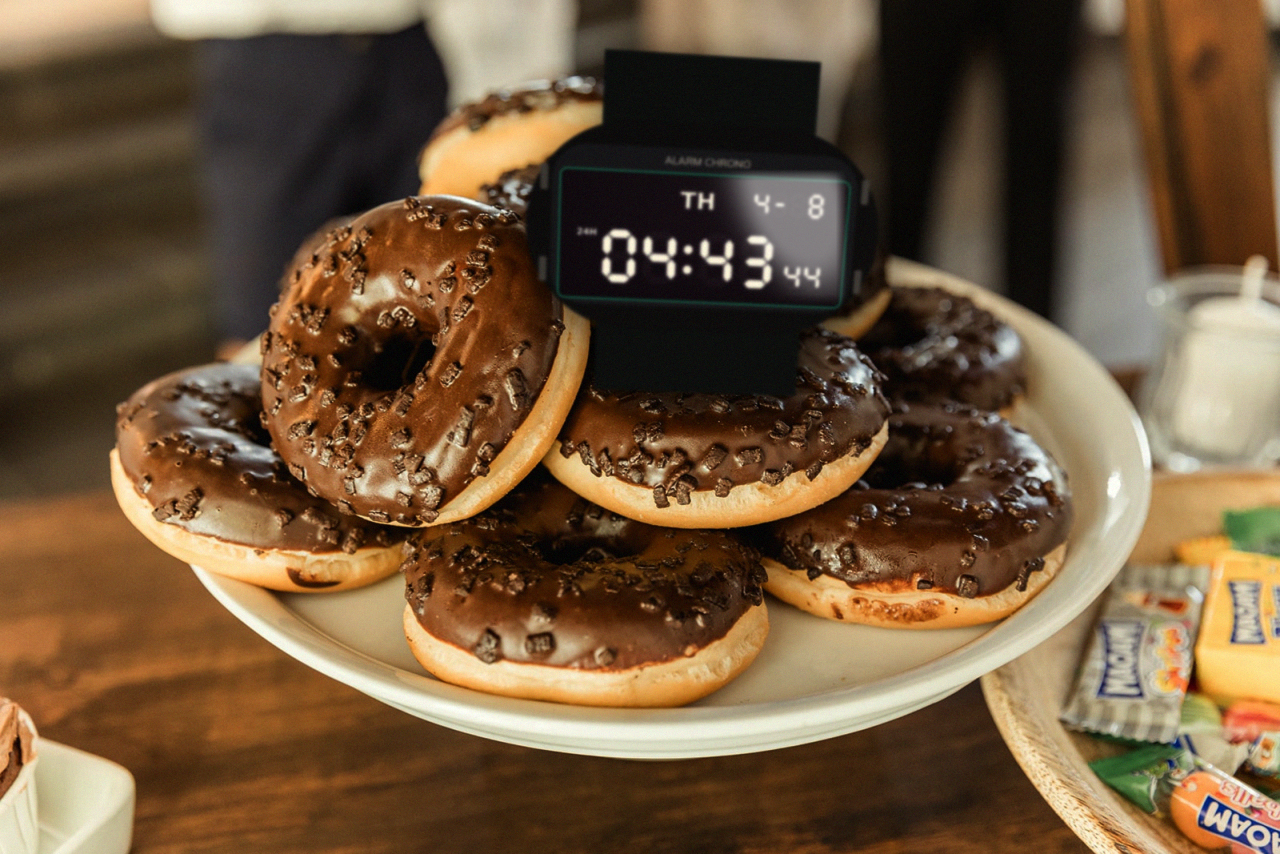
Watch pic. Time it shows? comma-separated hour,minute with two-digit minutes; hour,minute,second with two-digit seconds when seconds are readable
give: 4,43,44
